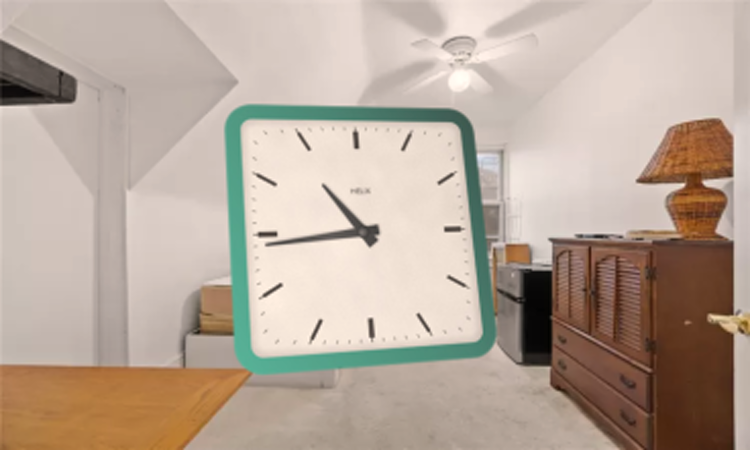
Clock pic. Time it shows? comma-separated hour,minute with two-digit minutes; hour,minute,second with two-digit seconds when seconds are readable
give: 10,44
